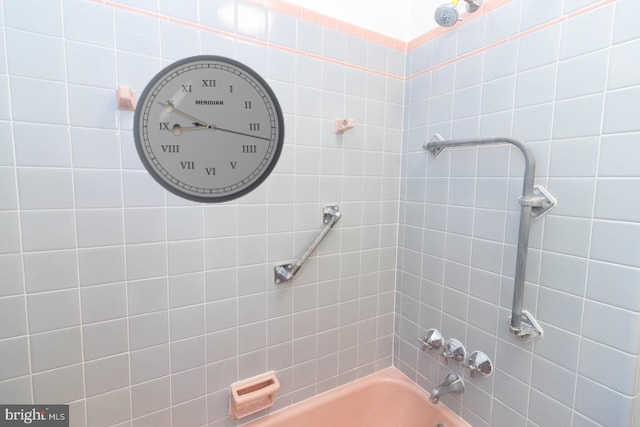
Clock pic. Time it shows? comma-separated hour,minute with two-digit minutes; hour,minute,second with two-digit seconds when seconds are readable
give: 8,49,17
